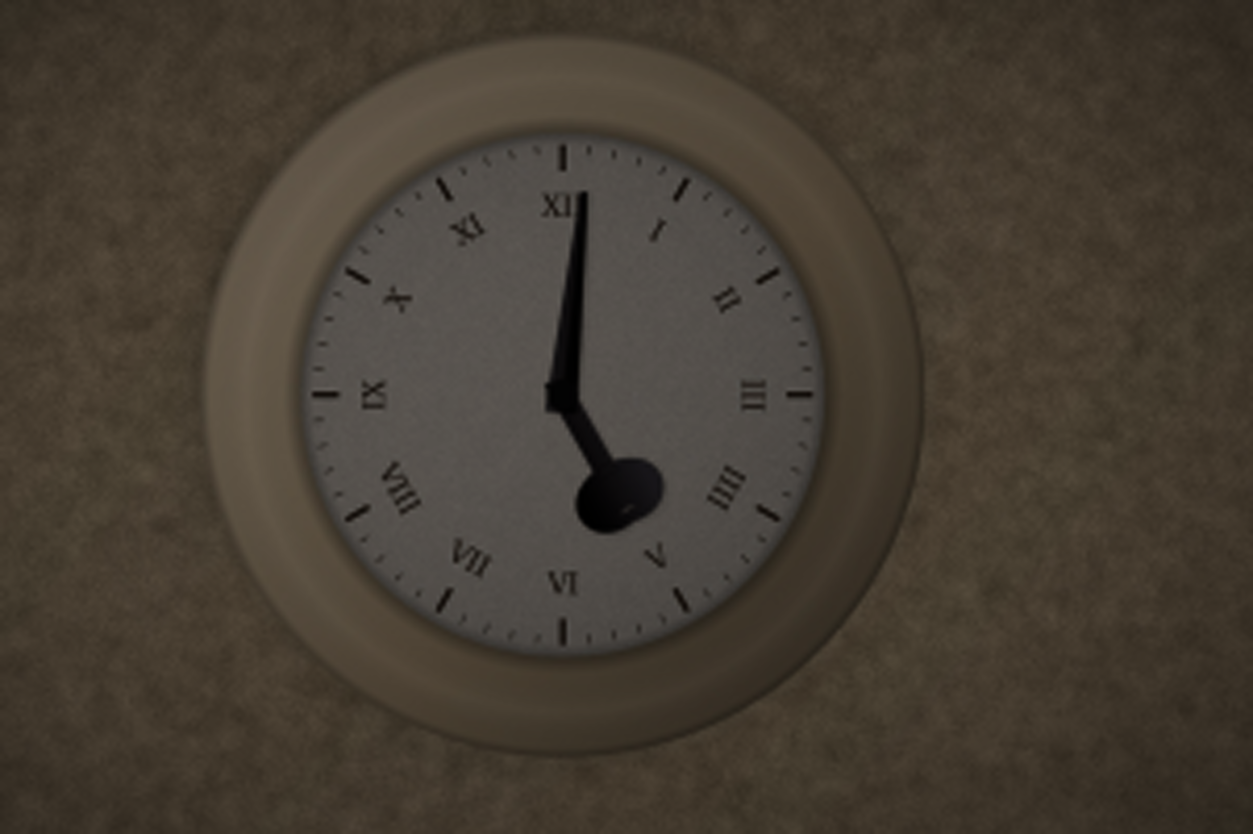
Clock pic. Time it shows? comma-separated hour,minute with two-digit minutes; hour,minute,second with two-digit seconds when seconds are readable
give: 5,01
